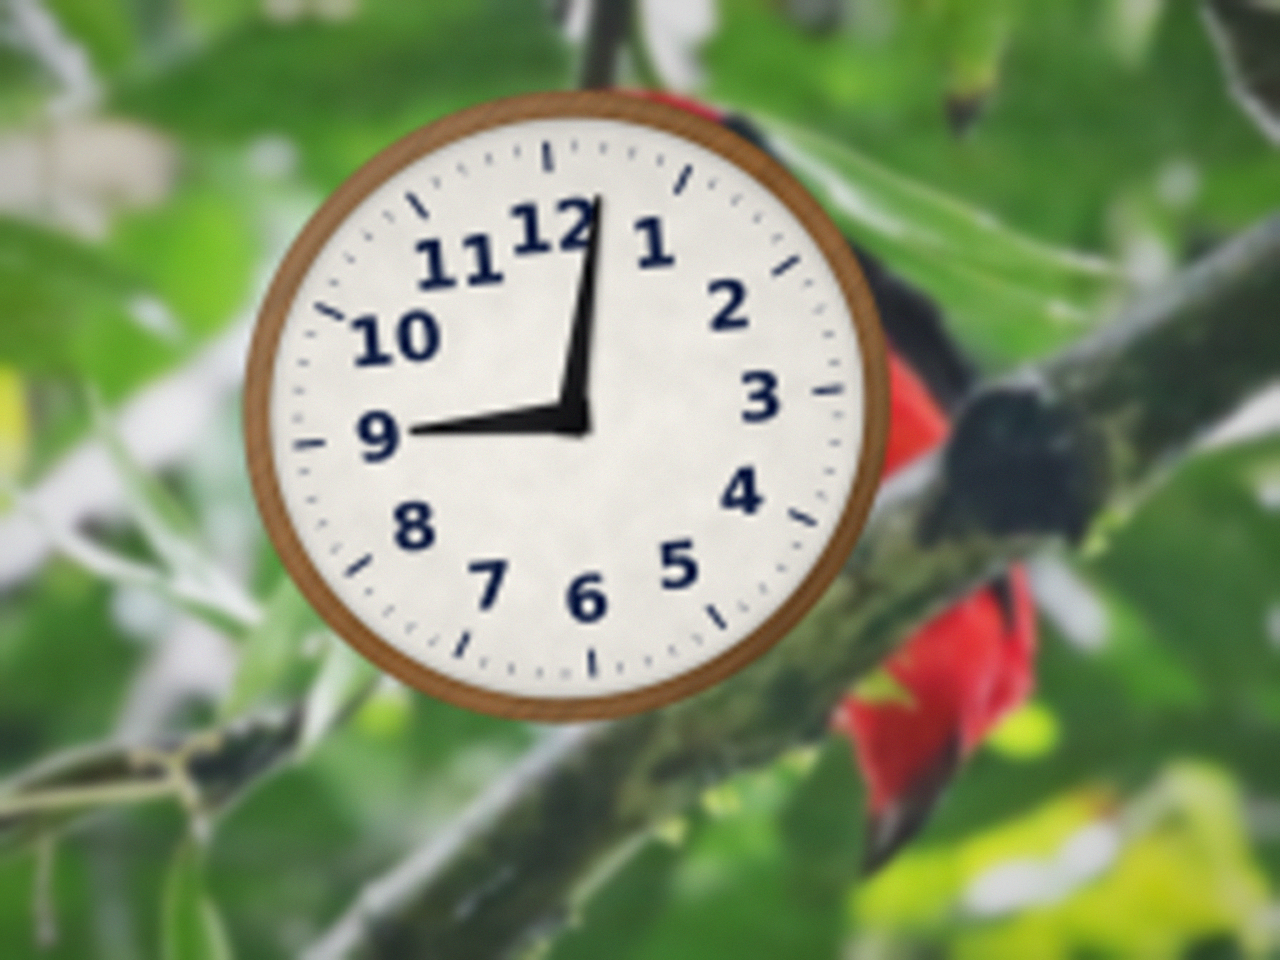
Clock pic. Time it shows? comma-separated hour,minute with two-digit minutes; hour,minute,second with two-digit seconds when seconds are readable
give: 9,02
